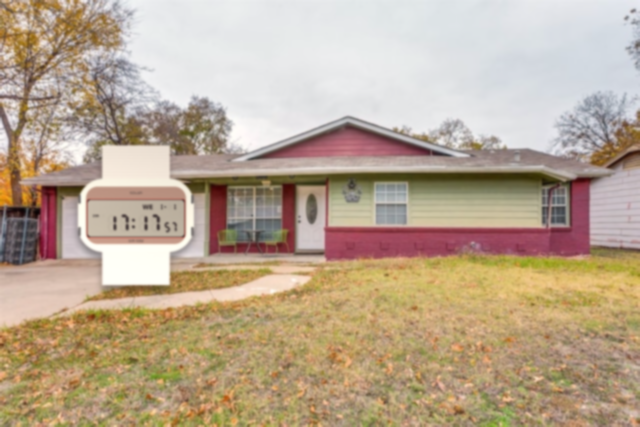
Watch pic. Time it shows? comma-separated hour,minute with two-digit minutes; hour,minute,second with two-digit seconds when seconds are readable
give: 17,17
